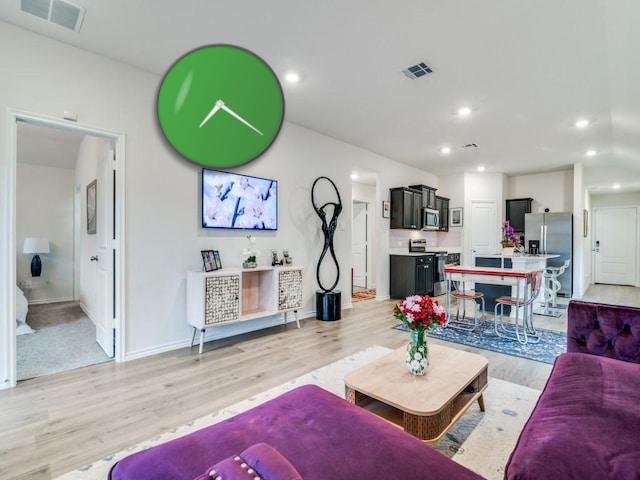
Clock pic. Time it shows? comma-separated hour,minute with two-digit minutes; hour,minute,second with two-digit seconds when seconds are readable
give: 7,21
